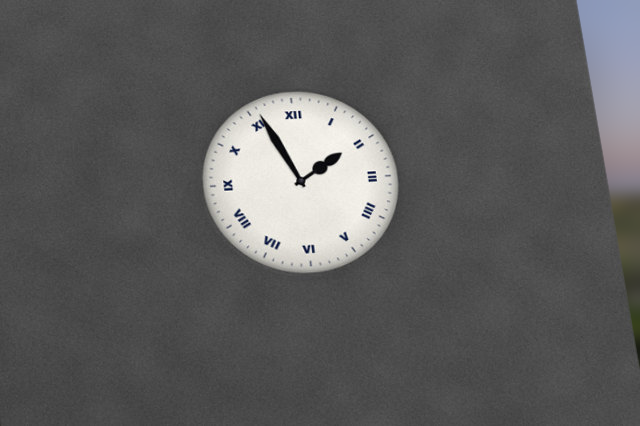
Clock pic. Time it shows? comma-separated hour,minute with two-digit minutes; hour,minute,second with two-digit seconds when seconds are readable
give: 1,56
